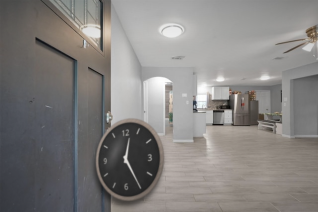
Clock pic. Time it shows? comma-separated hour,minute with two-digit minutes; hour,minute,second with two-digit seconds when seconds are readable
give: 12,25
